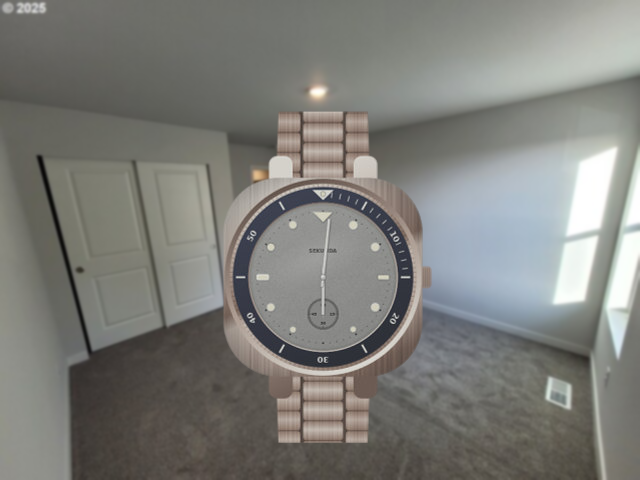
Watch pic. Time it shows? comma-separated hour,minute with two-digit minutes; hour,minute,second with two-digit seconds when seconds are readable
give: 6,01
